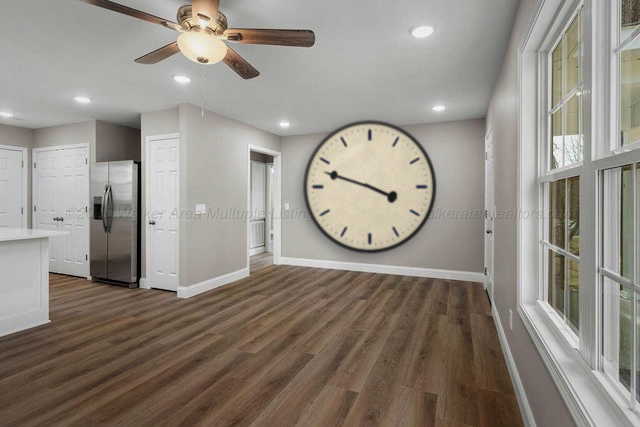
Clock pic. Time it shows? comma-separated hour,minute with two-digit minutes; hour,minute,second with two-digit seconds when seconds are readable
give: 3,48
